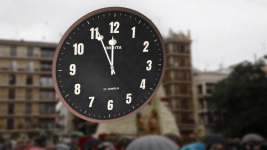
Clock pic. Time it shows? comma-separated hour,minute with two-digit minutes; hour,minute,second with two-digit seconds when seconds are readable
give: 11,56
